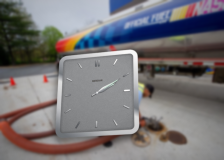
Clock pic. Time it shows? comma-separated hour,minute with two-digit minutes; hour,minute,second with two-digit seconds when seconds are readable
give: 2,10
